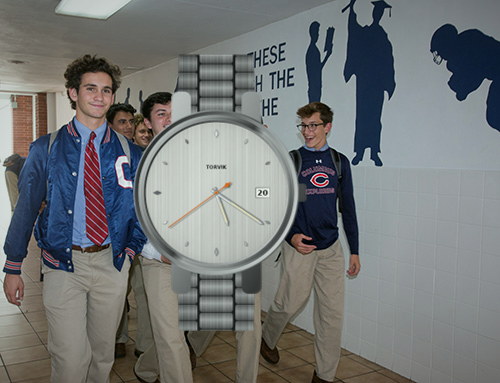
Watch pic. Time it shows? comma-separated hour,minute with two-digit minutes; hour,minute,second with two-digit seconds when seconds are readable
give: 5,20,39
